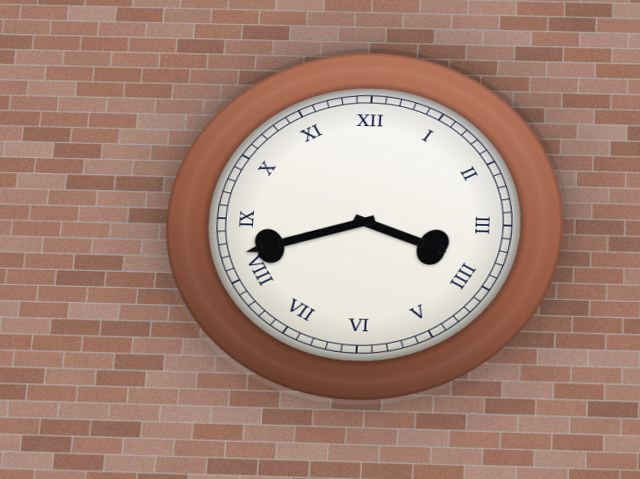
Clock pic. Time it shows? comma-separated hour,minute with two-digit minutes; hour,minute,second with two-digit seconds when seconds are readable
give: 3,42
